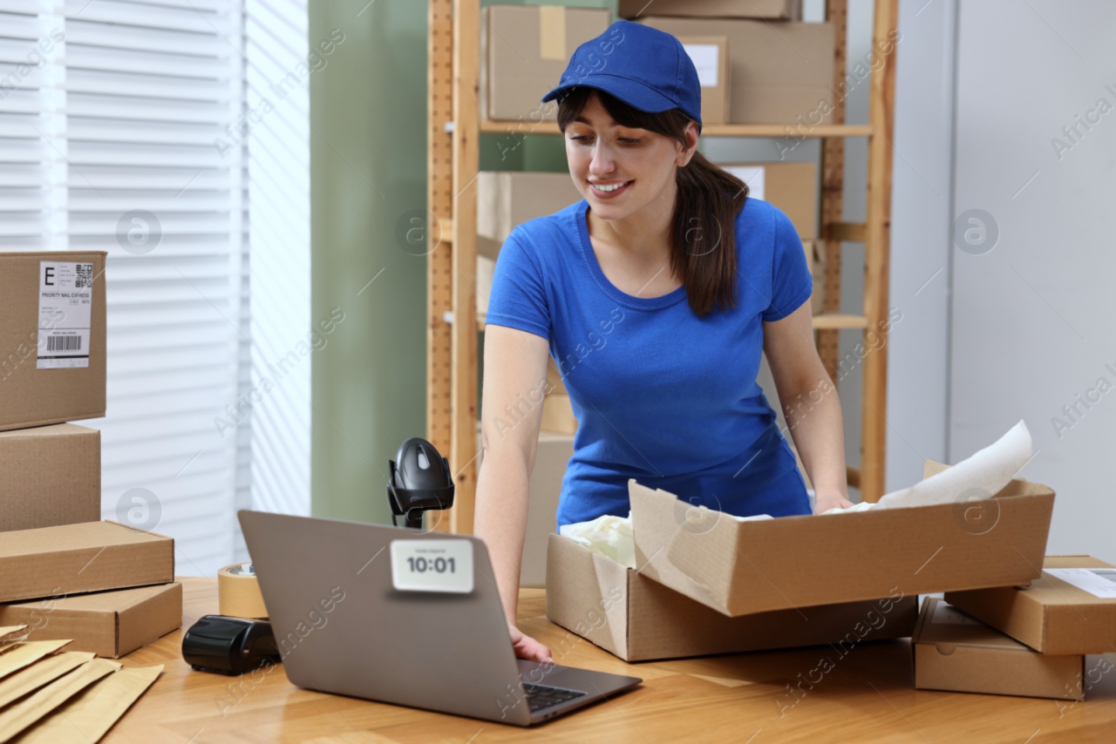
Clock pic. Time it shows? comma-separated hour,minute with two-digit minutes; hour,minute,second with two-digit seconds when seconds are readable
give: 10,01
